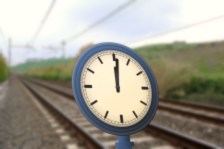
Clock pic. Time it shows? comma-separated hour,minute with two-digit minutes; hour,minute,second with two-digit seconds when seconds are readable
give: 12,01
